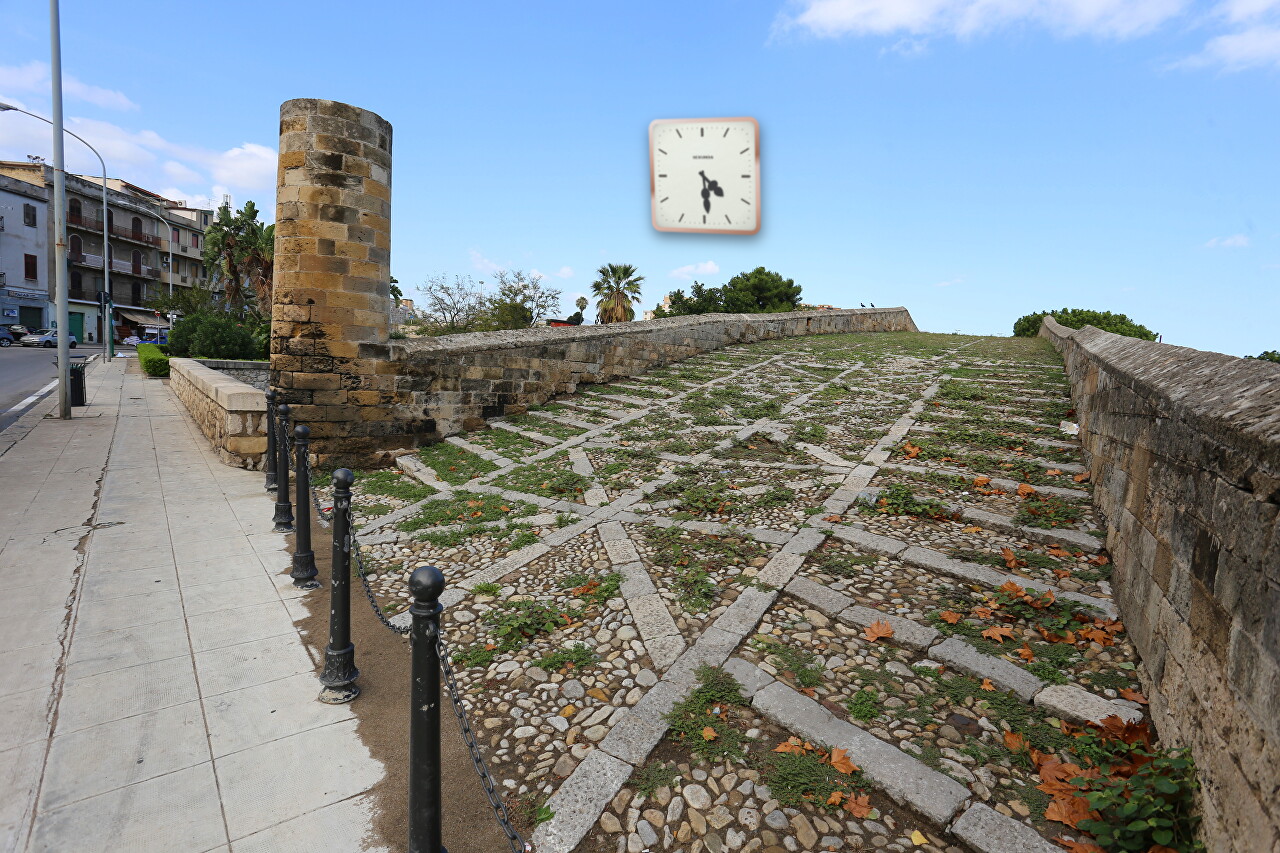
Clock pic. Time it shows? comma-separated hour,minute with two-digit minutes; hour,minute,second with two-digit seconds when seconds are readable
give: 4,29
